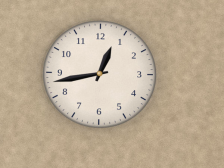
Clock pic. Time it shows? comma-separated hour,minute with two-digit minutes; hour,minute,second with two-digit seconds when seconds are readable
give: 12,43
